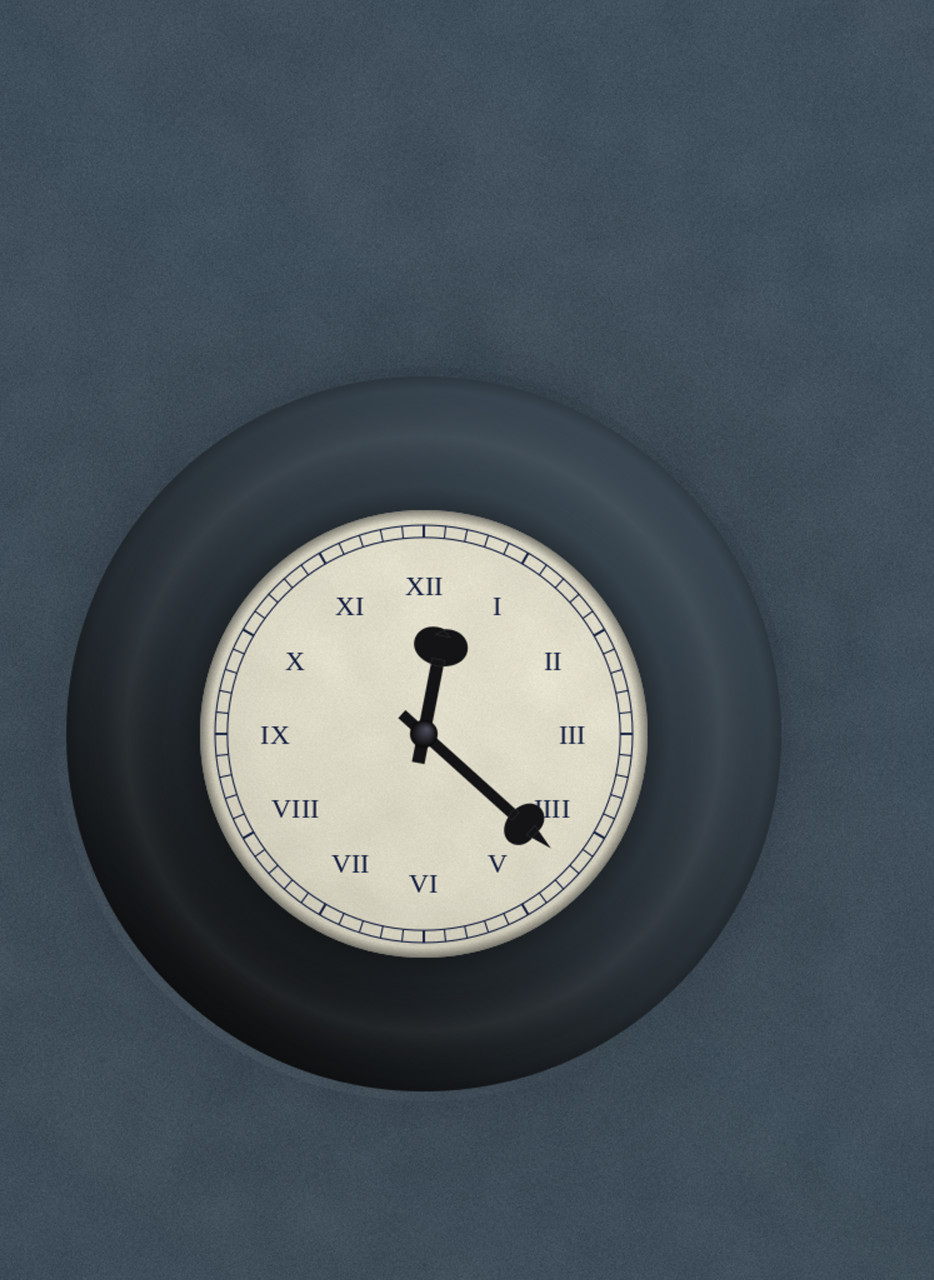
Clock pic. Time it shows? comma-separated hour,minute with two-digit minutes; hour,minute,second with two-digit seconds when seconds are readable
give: 12,22
